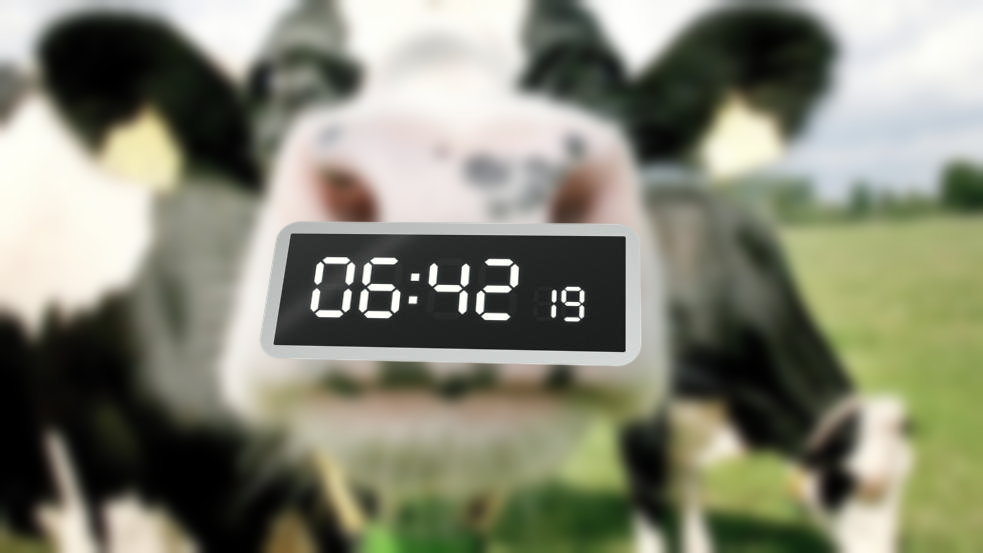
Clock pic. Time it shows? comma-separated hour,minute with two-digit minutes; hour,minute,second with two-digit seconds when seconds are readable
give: 6,42,19
